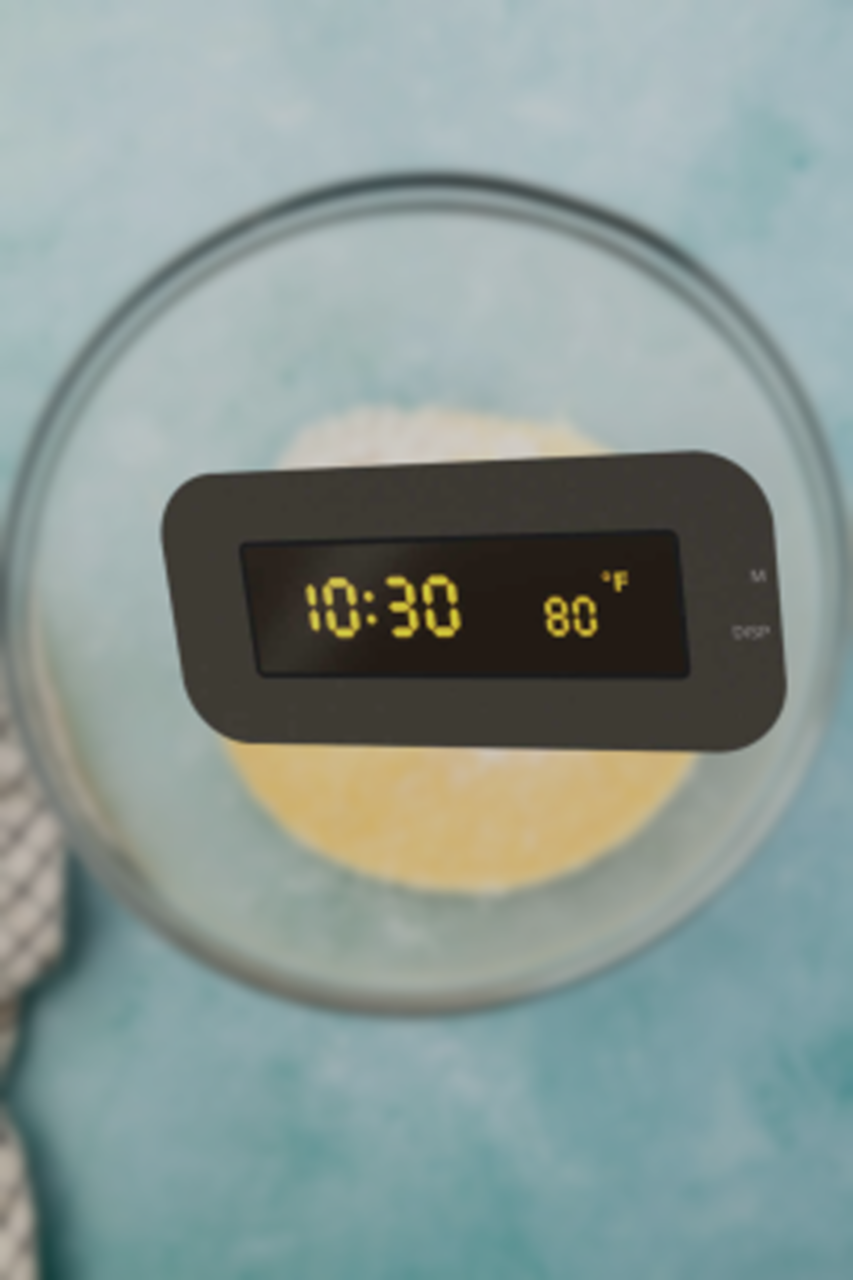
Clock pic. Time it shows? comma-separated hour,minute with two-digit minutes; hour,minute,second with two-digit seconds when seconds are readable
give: 10,30
